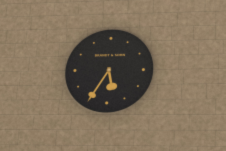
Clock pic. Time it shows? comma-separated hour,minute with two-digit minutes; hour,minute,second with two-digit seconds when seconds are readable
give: 5,35
